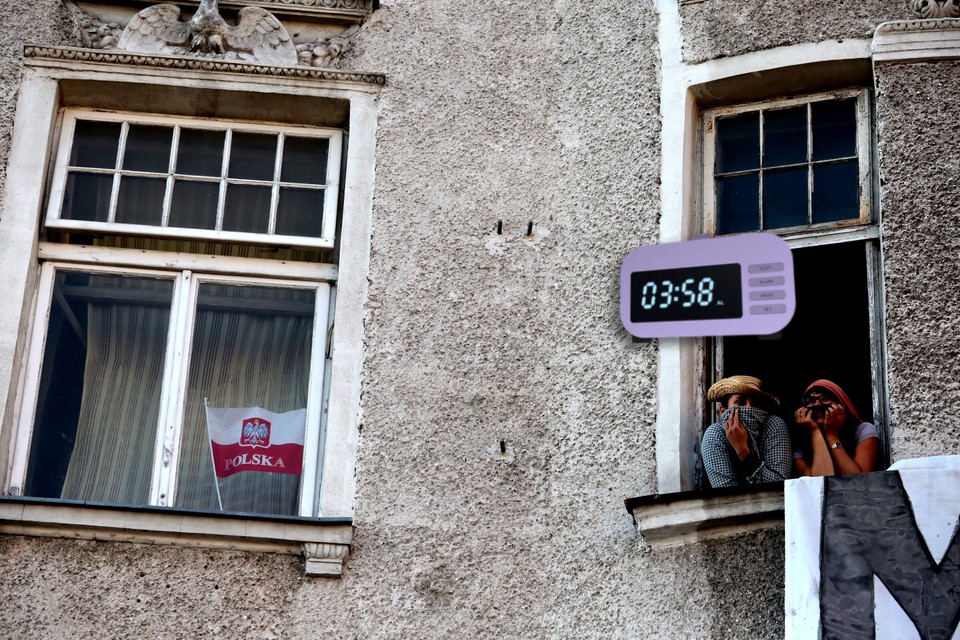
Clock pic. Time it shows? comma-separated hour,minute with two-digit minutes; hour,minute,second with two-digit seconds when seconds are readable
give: 3,58
